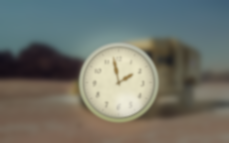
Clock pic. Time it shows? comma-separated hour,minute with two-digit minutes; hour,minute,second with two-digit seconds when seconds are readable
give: 1,58
